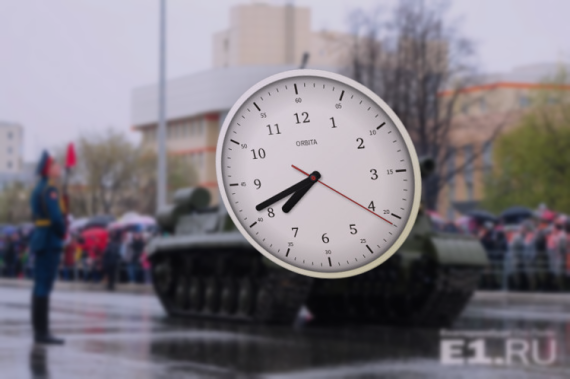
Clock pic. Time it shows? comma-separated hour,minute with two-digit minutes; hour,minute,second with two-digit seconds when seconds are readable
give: 7,41,21
